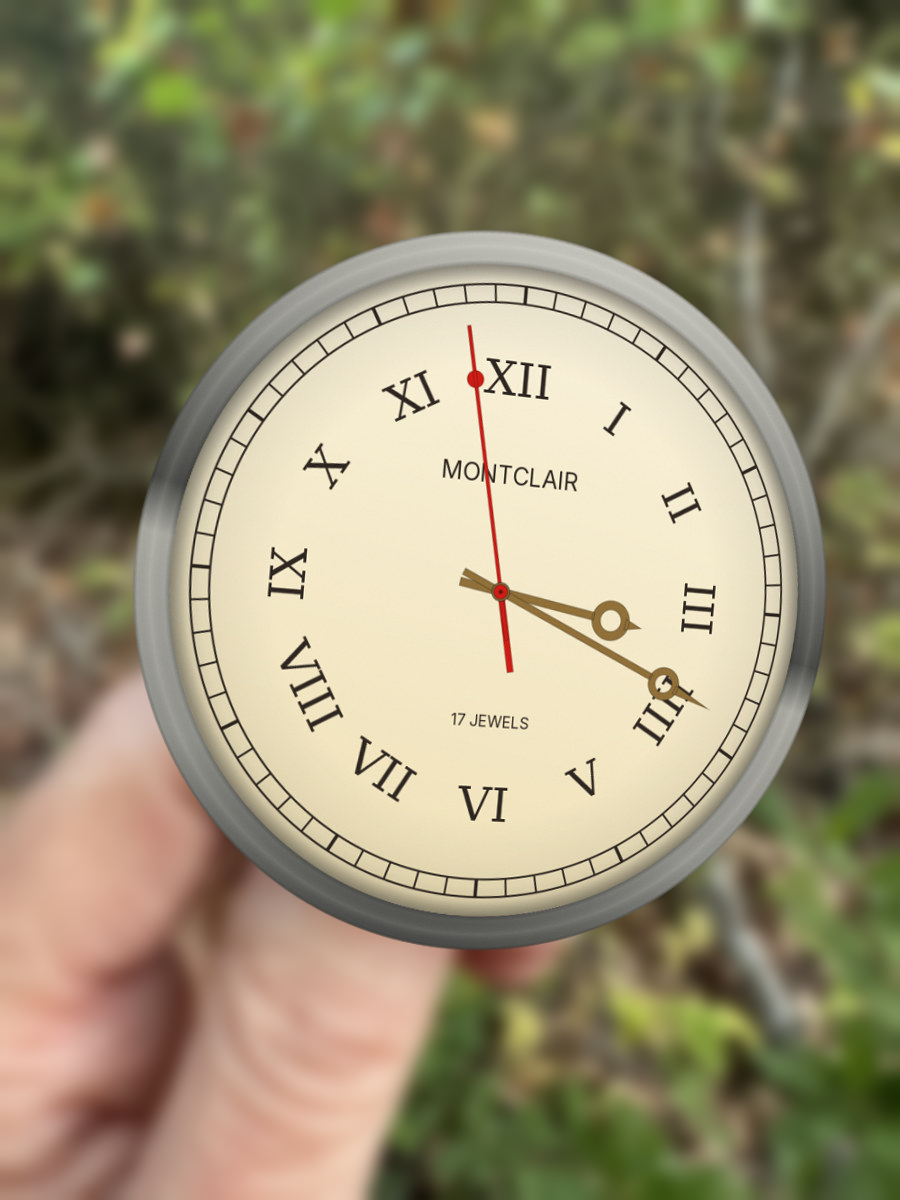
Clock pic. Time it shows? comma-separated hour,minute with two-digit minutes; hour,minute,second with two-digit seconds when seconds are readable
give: 3,18,58
